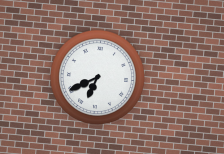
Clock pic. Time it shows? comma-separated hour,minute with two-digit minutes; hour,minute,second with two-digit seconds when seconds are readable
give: 6,40
